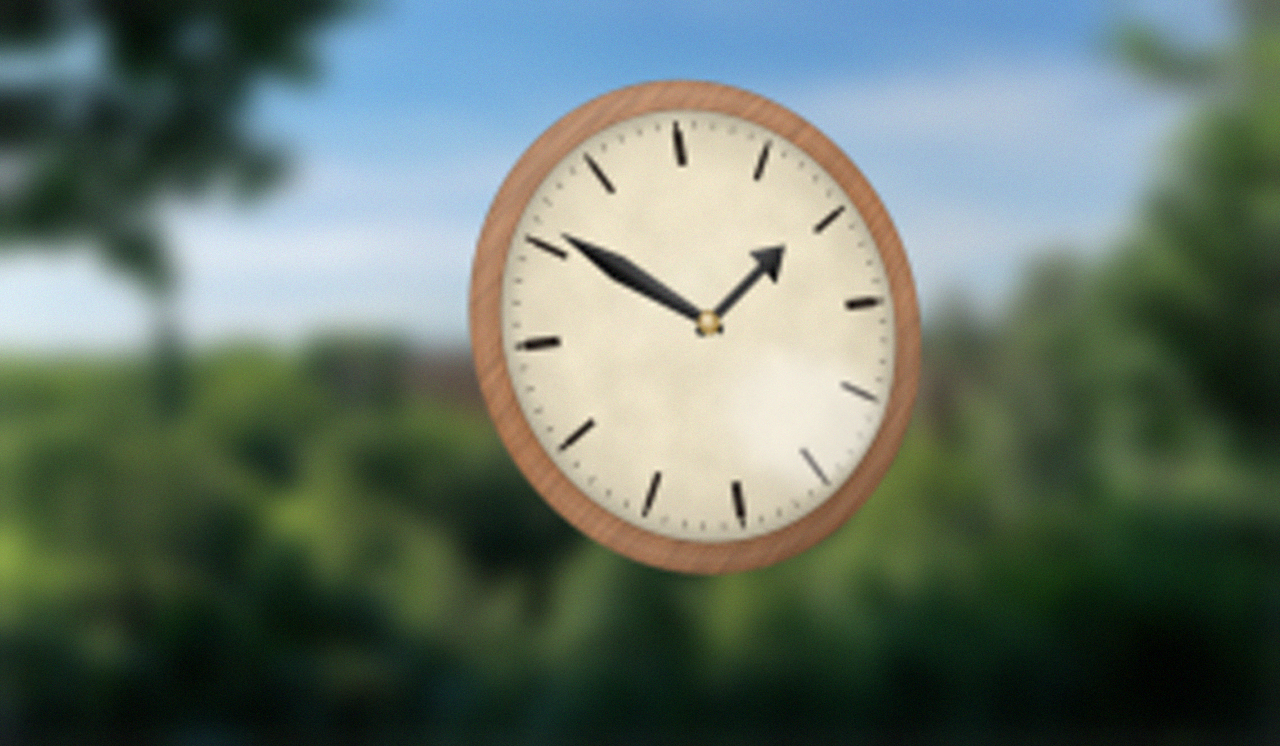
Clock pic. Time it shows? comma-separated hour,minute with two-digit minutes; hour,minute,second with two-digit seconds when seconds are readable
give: 1,51
